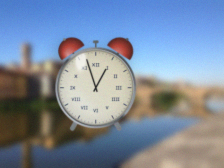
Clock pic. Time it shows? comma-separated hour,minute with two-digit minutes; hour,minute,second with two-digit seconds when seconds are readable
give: 12,57
